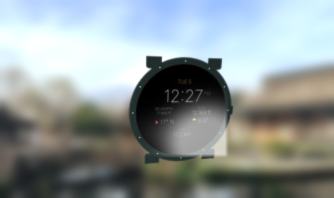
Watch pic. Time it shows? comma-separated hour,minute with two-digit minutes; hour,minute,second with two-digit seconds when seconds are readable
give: 12,27
